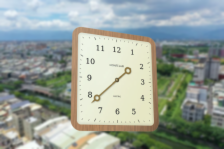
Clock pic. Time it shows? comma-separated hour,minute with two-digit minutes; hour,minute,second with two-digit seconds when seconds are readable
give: 1,38
